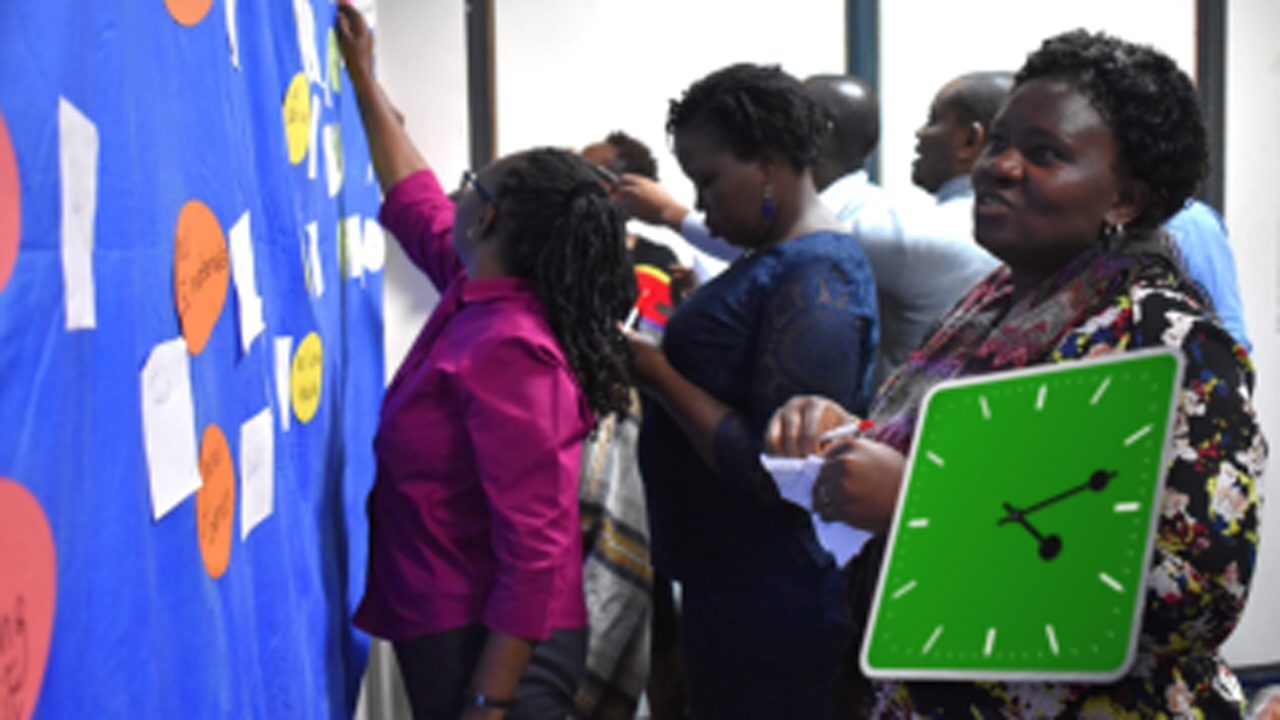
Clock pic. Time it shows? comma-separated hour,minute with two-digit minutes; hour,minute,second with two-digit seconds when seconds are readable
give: 4,12
